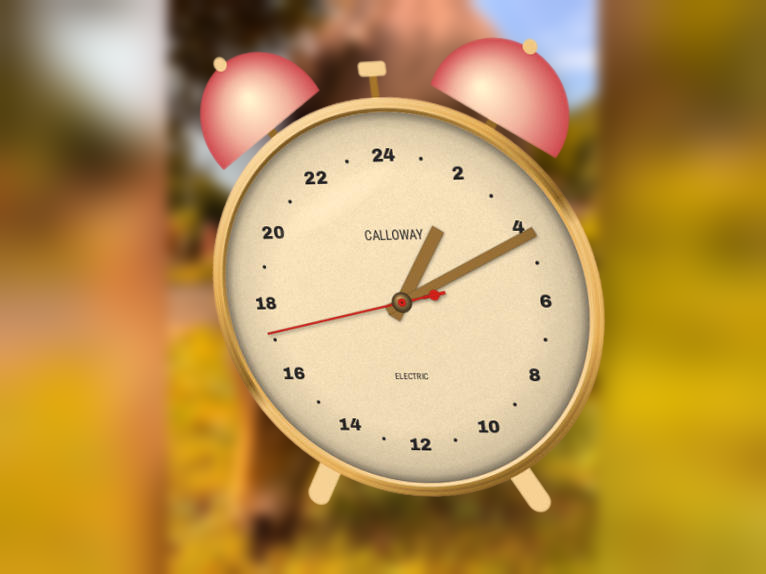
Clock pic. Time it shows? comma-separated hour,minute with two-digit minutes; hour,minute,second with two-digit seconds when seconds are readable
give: 2,10,43
